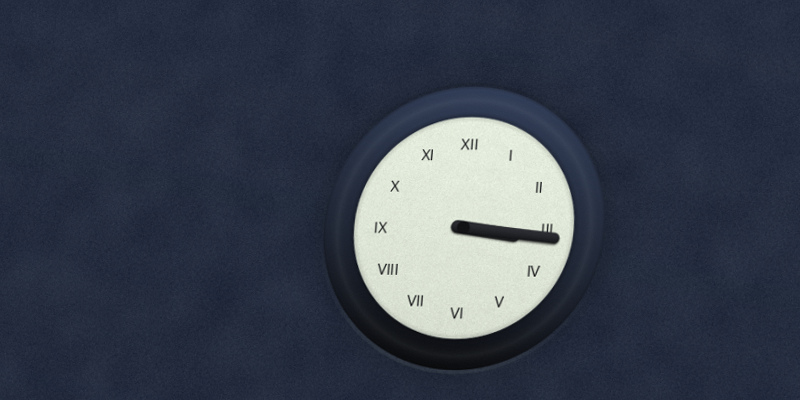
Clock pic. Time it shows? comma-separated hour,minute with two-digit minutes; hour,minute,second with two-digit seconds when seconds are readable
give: 3,16
